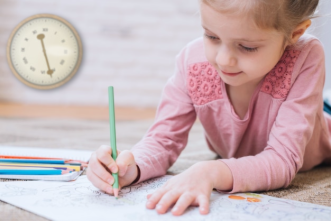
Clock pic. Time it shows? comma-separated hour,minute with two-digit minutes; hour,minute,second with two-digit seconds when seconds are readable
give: 11,27
